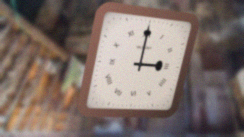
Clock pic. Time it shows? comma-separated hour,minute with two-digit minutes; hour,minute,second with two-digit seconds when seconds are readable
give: 3,00
